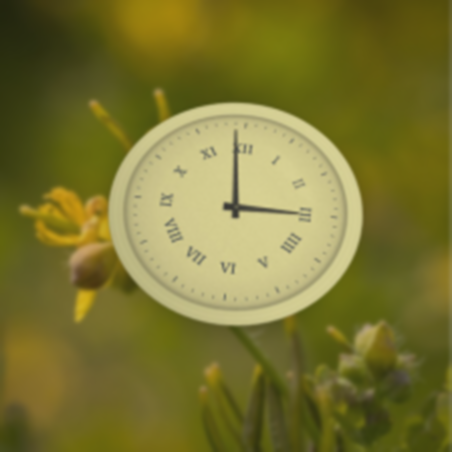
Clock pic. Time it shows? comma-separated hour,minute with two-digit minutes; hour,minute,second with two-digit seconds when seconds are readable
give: 2,59
